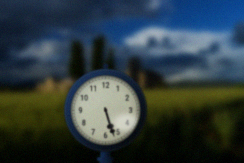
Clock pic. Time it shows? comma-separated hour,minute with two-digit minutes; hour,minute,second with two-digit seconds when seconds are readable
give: 5,27
